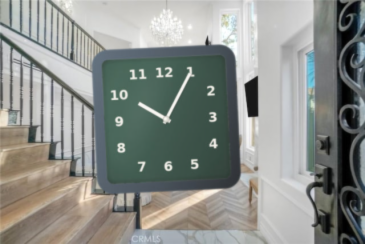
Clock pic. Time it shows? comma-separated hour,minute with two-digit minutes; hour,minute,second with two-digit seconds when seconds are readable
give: 10,05
